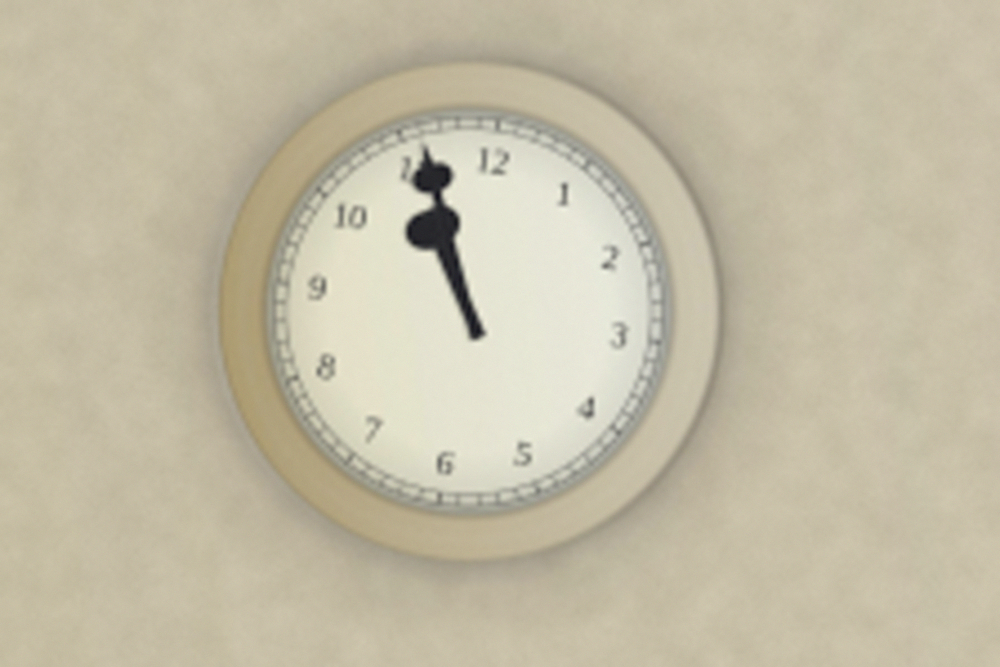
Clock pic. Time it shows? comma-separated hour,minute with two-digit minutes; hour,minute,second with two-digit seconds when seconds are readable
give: 10,56
